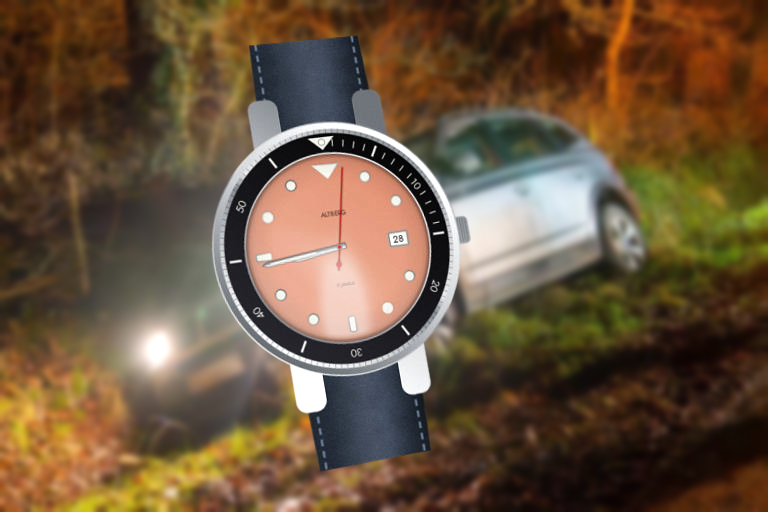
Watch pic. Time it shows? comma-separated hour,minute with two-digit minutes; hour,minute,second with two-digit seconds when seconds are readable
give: 8,44,02
